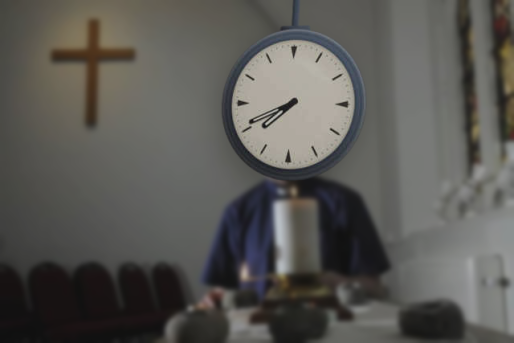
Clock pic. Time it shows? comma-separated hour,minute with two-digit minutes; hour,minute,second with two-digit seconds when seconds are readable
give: 7,41
